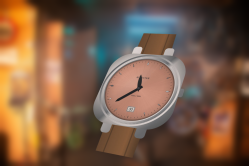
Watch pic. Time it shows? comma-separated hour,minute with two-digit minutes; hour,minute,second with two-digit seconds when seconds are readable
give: 11,38
